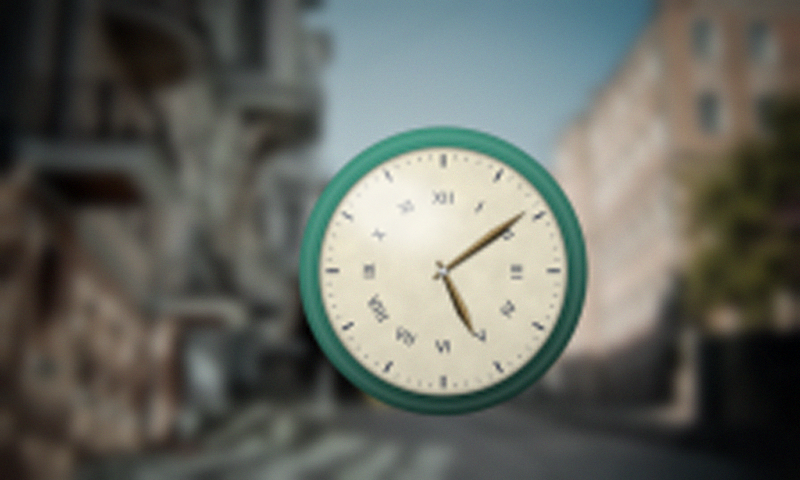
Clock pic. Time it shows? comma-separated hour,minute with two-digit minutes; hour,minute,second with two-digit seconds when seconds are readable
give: 5,09
